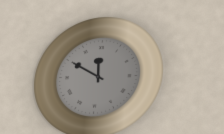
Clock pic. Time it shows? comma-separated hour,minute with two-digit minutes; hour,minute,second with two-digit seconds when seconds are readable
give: 11,50
